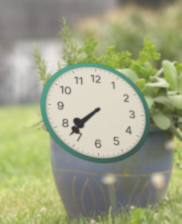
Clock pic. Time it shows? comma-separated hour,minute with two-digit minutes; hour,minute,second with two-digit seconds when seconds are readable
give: 7,37
